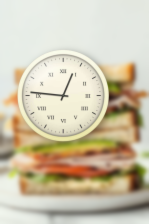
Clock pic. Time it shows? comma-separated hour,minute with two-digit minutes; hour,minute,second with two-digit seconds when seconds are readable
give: 12,46
